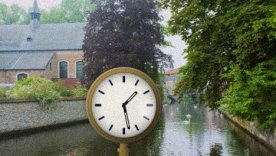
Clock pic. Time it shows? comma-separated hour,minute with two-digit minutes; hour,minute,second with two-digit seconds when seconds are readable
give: 1,28
